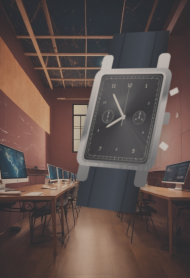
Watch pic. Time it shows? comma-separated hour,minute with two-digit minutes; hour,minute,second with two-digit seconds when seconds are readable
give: 7,54
